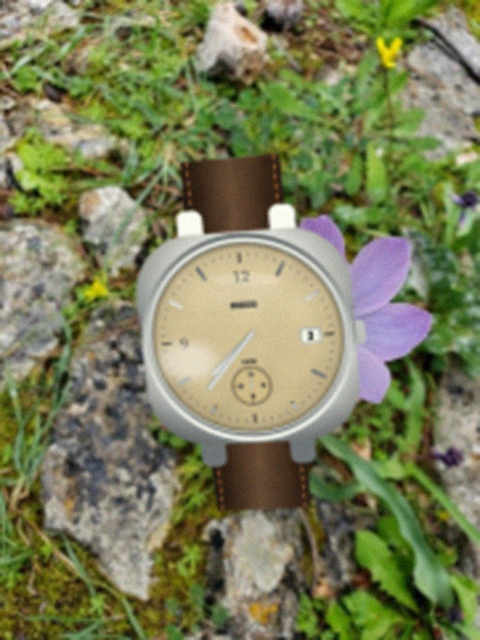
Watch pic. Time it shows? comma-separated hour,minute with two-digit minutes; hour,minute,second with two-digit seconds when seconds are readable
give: 7,37
